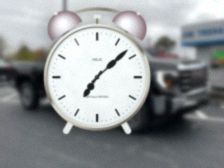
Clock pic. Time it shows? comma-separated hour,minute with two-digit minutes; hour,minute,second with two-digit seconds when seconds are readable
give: 7,08
